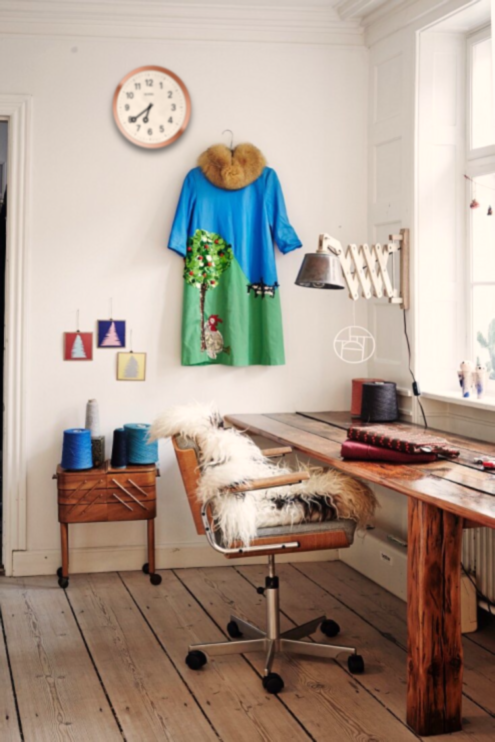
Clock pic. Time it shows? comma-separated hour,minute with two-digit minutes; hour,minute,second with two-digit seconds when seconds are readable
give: 6,39
